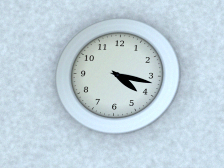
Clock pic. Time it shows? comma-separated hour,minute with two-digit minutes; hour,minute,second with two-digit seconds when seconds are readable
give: 4,17
